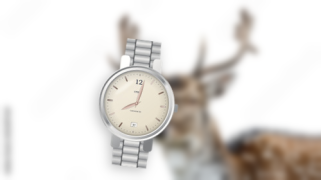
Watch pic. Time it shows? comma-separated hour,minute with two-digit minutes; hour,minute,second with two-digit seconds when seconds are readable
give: 8,02
